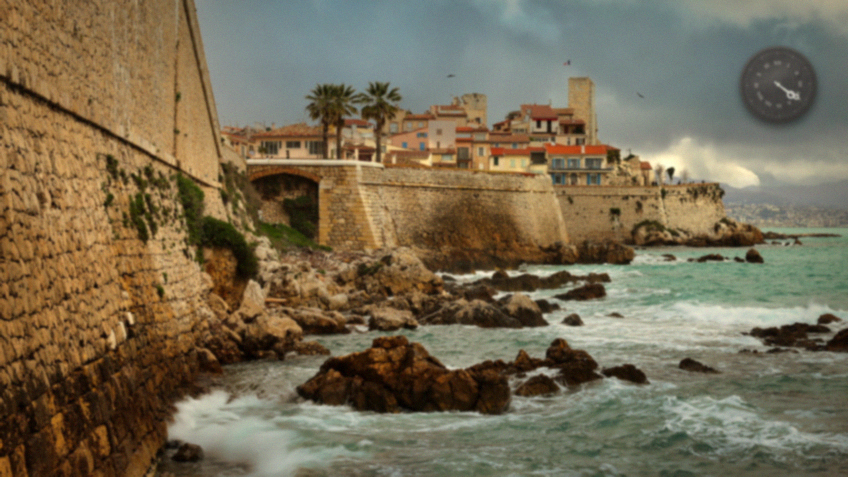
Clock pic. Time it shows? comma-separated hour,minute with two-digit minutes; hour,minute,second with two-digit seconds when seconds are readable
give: 4,21
